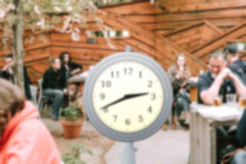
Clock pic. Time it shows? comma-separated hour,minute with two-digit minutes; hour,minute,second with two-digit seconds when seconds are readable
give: 2,41
